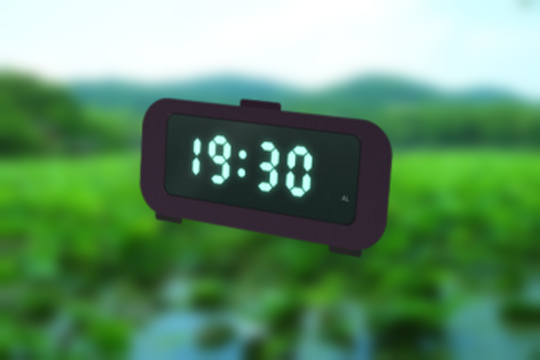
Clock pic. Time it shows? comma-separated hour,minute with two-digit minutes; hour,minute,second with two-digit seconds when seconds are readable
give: 19,30
